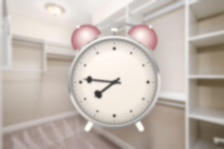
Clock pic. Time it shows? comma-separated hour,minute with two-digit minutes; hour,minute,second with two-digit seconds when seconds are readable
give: 7,46
